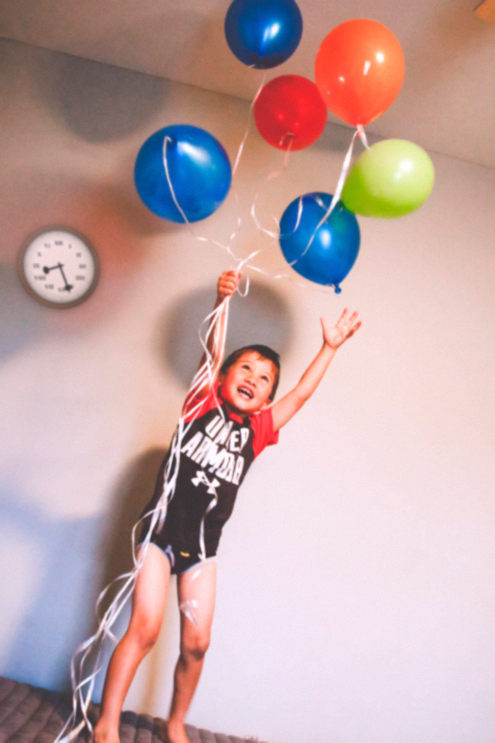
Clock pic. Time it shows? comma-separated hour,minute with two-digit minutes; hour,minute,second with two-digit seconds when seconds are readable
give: 8,27
